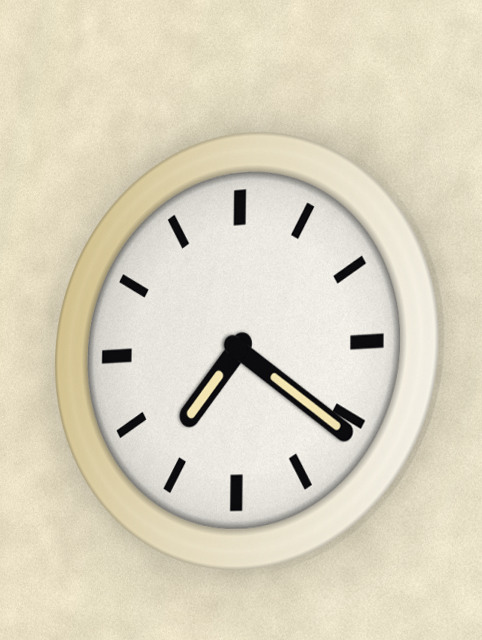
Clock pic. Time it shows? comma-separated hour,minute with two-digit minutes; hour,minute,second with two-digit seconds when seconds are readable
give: 7,21
